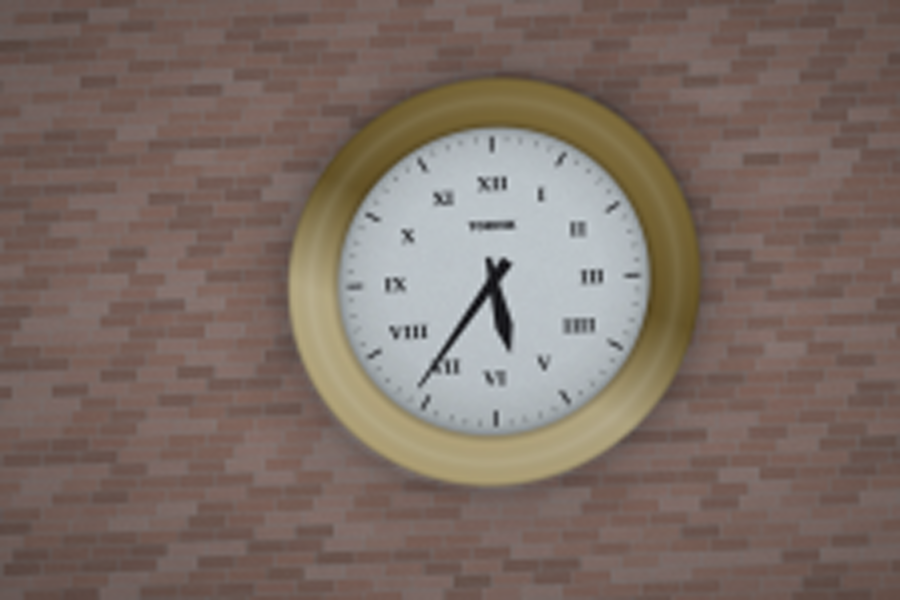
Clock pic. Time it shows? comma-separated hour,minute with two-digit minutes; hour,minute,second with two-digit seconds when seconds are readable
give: 5,36
